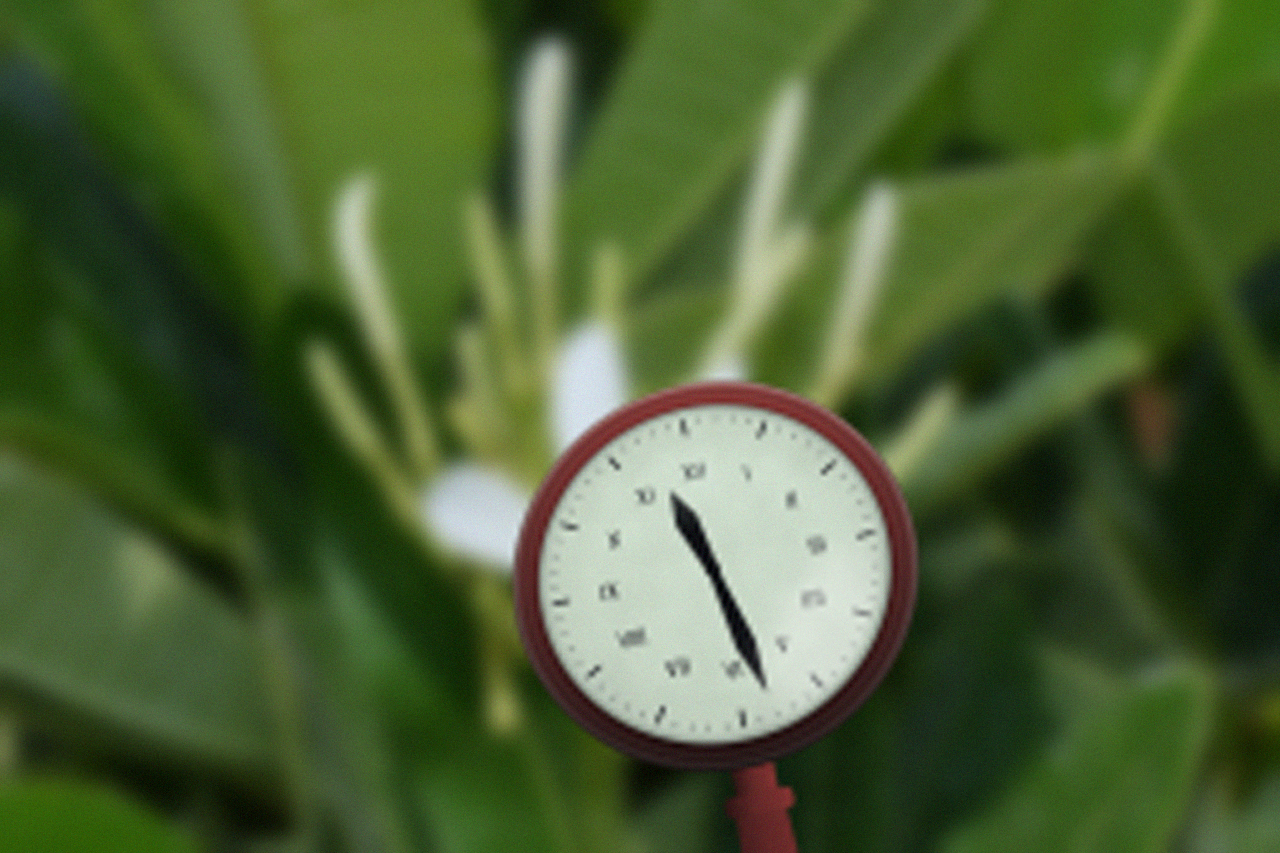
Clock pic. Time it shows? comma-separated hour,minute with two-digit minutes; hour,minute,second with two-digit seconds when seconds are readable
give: 11,28
